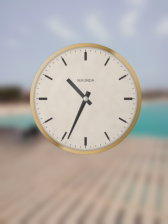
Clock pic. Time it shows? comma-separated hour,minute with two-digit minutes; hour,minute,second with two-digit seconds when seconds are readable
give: 10,34
